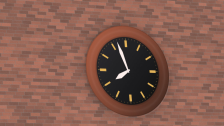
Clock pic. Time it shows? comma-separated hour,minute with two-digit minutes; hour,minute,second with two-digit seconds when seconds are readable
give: 7,57
